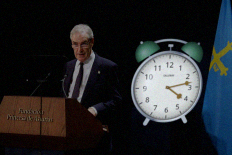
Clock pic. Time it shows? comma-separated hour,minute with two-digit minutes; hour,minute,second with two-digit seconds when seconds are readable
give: 4,13
